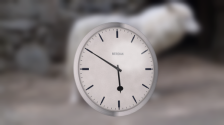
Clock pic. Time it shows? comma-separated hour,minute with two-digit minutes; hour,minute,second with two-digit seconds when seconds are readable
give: 5,50
